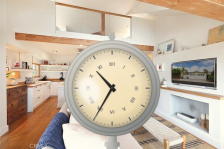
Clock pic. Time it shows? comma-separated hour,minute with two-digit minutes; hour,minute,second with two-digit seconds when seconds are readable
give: 10,35
